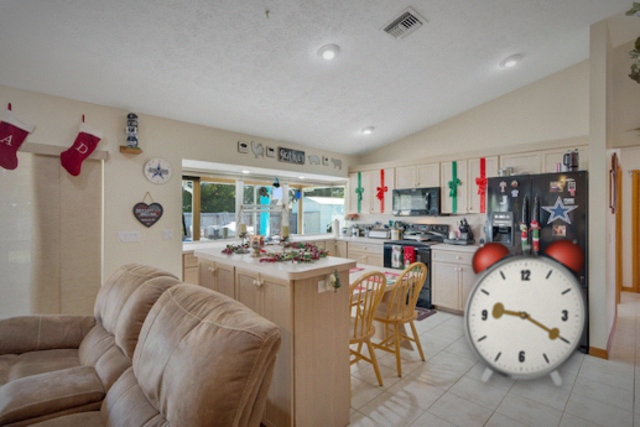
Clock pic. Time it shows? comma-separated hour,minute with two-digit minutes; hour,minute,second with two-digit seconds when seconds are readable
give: 9,20
